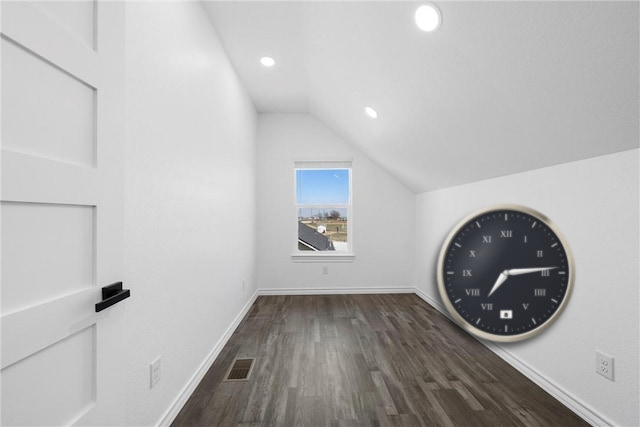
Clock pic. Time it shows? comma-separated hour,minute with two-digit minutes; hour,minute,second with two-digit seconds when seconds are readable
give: 7,14
